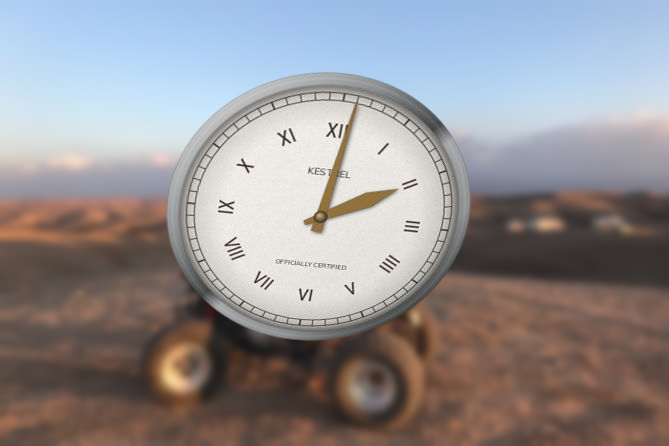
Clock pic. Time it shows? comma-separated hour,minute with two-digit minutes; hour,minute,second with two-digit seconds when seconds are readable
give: 2,01
